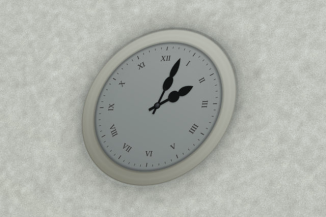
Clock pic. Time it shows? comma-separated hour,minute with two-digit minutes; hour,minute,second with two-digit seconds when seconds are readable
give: 2,03
